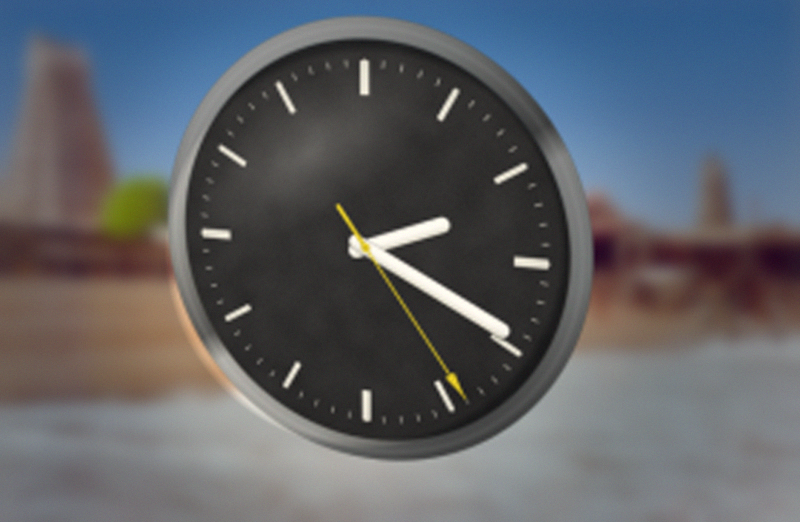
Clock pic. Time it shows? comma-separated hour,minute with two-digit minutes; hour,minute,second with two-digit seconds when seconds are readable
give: 2,19,24
